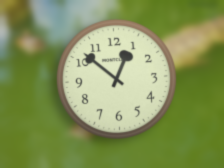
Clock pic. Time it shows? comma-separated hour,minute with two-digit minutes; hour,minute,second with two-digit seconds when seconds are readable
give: 12,52
